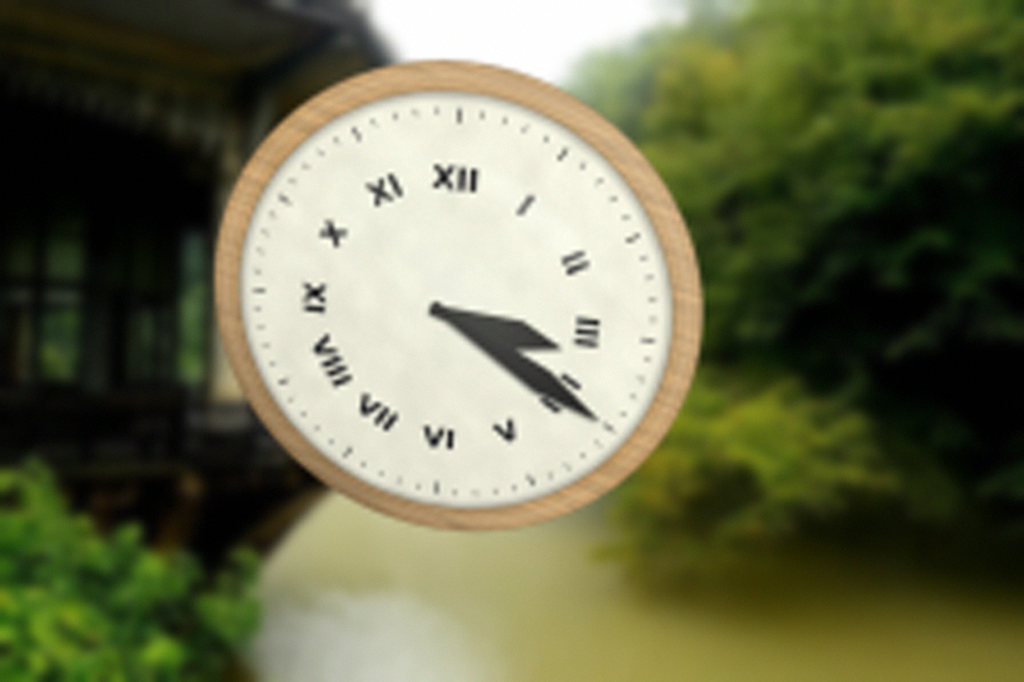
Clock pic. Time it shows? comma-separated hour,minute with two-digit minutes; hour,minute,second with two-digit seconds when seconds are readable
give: 3,20
